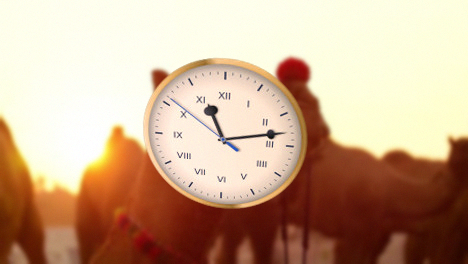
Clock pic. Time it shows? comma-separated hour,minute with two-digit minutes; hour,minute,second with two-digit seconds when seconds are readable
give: 11,12,51
